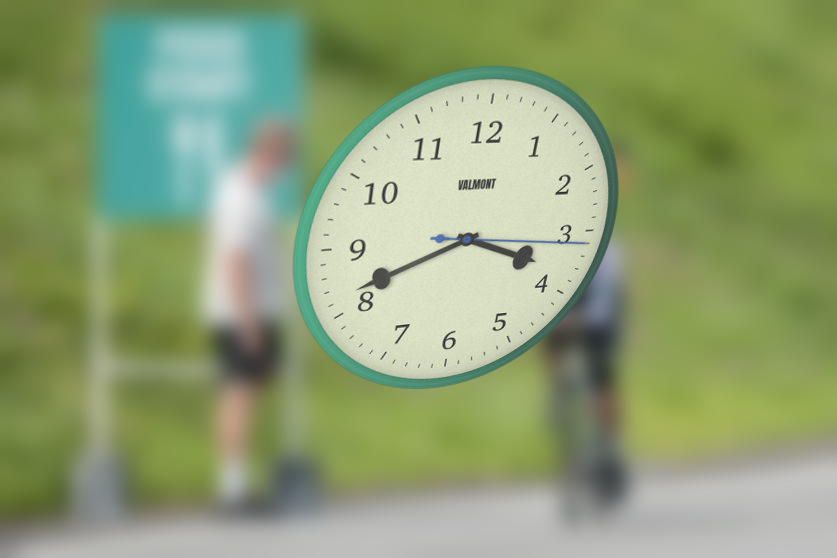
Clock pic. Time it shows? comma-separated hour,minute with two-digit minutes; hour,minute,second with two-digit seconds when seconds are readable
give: 3,41,16
